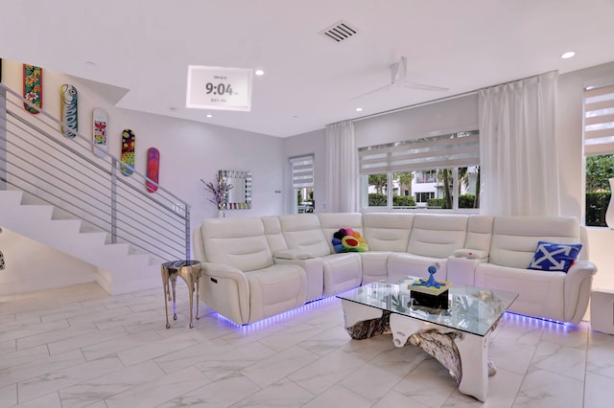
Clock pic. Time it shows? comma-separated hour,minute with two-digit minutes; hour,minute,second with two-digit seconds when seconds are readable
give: 9,04
